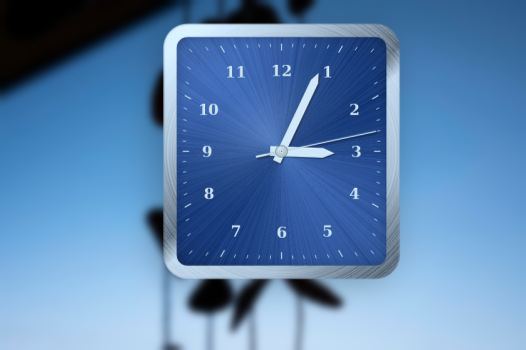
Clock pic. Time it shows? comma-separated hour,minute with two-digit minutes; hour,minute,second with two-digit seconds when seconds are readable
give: 3,04,13
